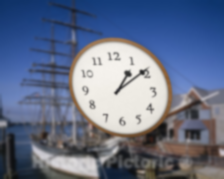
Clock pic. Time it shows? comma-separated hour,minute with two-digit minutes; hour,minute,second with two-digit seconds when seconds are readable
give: 1,09
